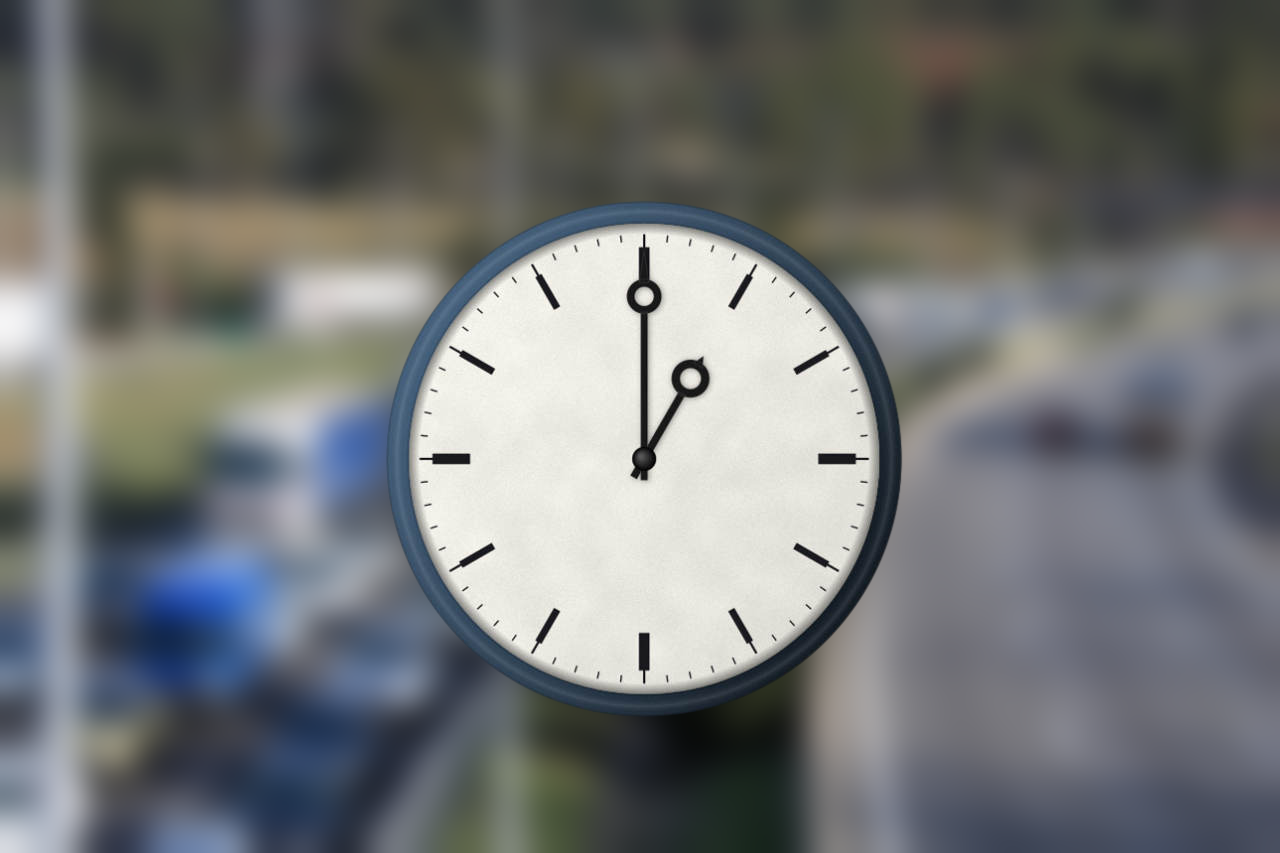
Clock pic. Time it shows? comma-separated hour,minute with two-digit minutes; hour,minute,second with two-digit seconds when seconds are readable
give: 1,00
